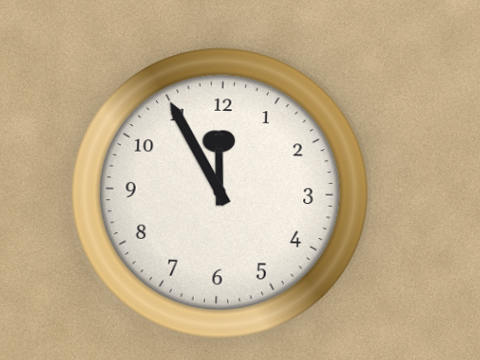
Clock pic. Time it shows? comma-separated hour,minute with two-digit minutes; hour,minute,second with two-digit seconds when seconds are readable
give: 11,55
